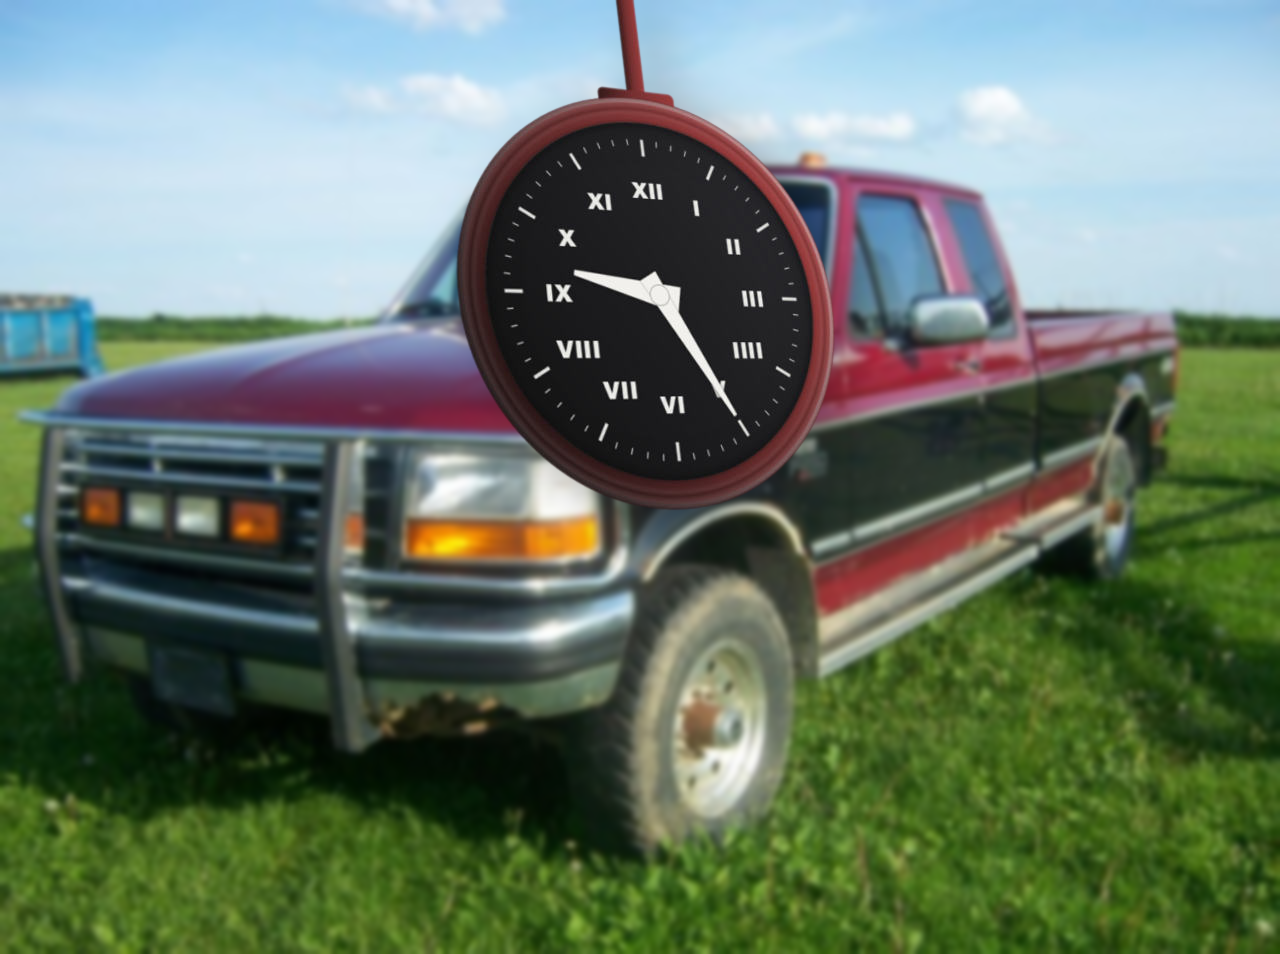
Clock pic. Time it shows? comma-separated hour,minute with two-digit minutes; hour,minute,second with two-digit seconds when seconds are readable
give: 9,25
